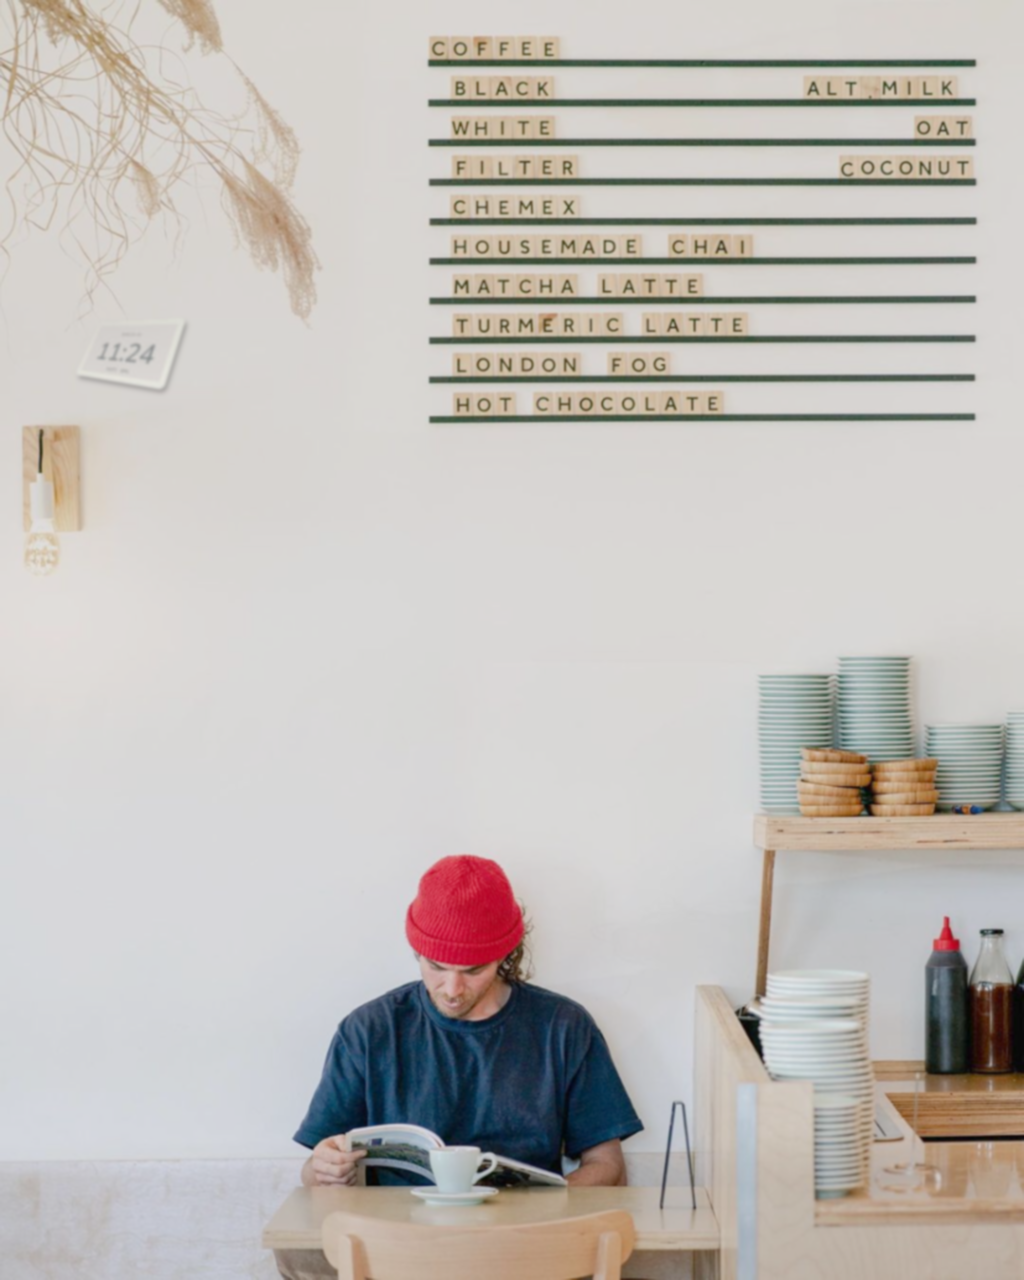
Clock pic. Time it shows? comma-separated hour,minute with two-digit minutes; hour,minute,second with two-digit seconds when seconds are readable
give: 11,24
